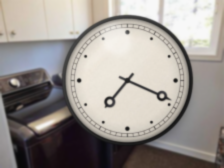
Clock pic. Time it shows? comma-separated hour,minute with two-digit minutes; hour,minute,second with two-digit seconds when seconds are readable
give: 7,19
